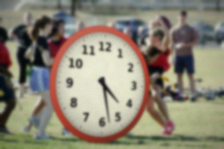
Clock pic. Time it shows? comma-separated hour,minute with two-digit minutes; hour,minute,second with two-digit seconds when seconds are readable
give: 4,28
